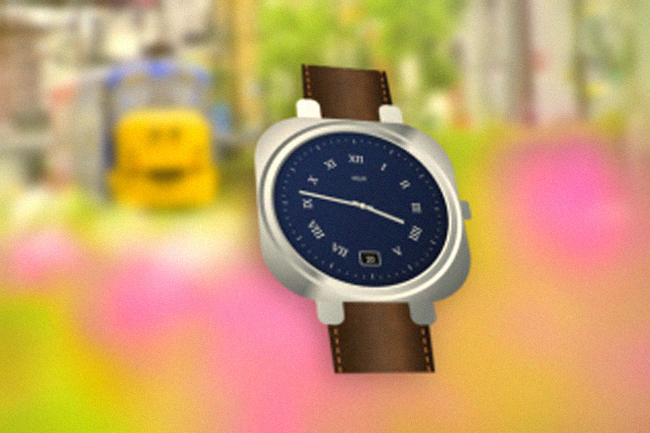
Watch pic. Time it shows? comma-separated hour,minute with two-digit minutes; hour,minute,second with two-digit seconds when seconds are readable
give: 3,47
